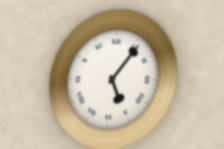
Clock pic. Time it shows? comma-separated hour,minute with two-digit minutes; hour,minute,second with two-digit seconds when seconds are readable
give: 5,06
